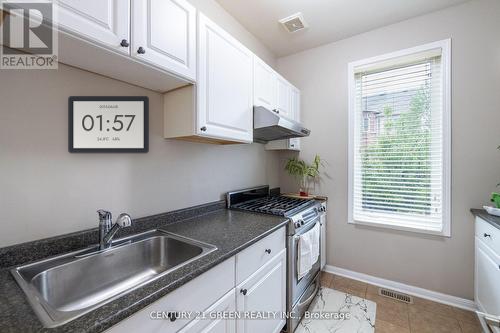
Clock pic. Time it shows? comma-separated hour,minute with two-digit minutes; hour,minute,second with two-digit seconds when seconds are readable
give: 1,57
